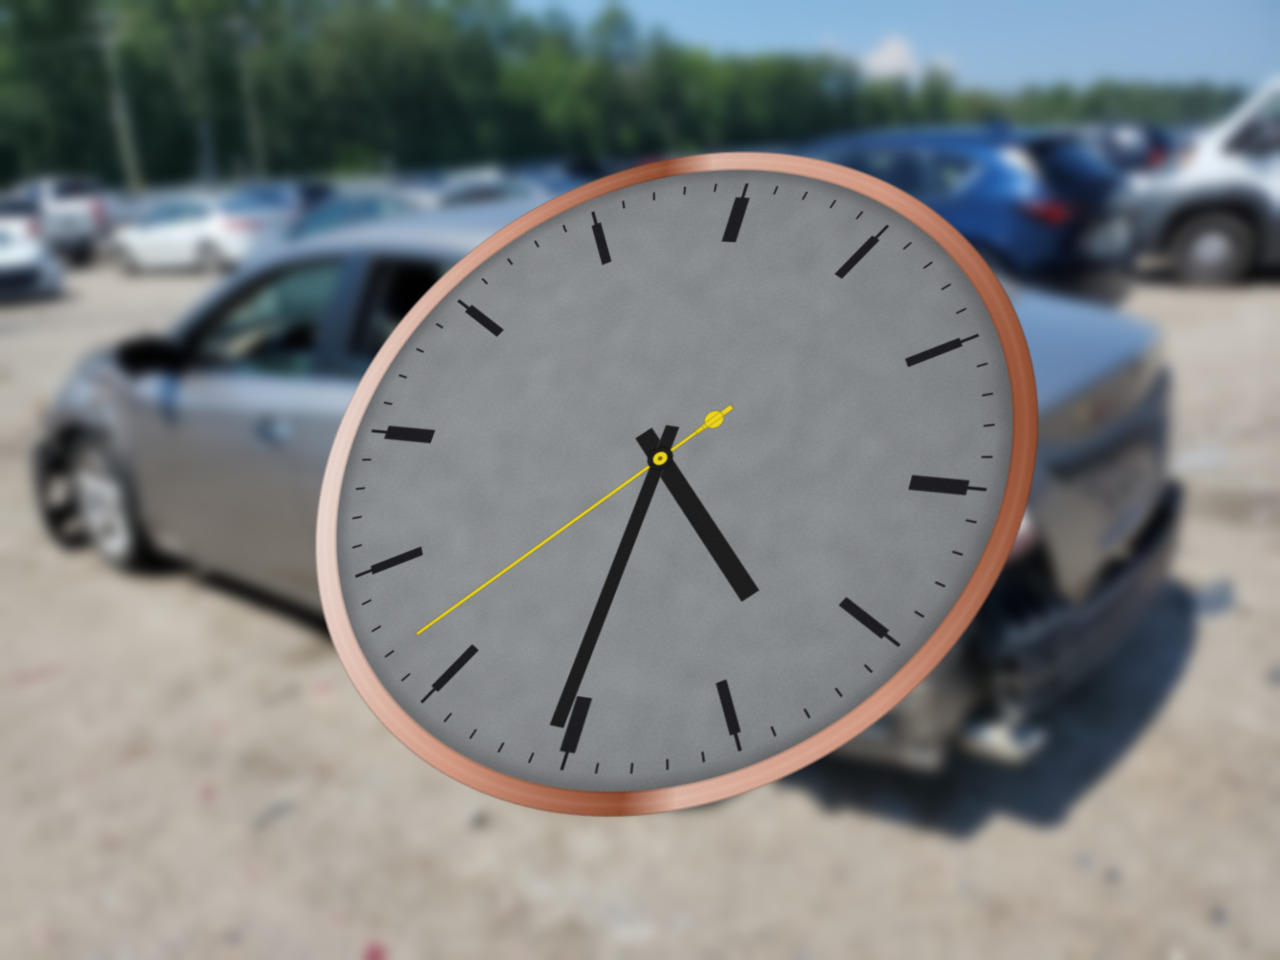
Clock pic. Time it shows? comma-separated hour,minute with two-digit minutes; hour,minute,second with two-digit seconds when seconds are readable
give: 4,30,37
